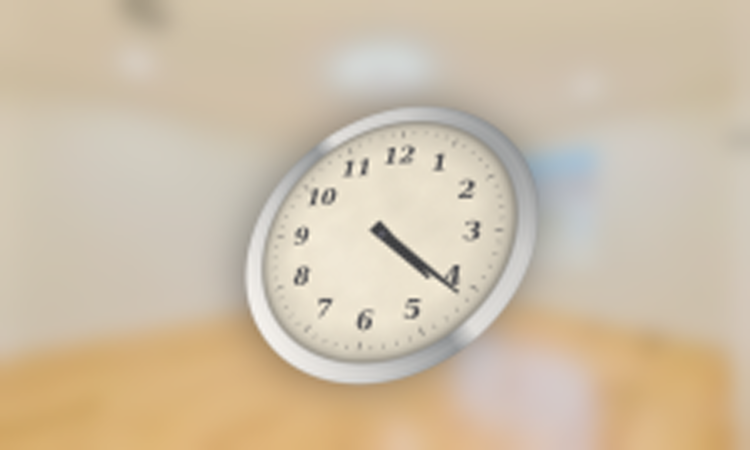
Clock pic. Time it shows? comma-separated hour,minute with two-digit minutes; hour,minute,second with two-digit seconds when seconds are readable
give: 4,21
